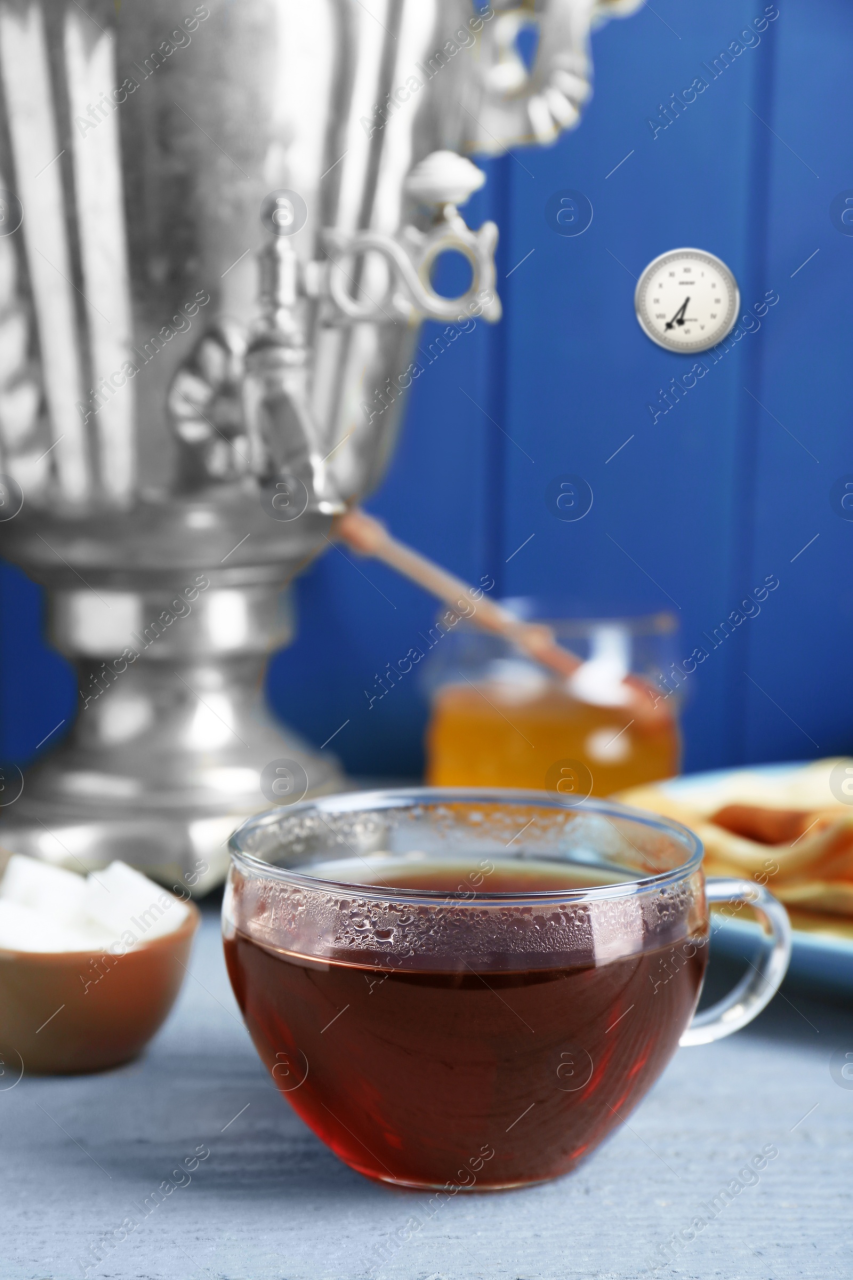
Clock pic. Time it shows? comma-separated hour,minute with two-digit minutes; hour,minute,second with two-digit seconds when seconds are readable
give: 6,36
